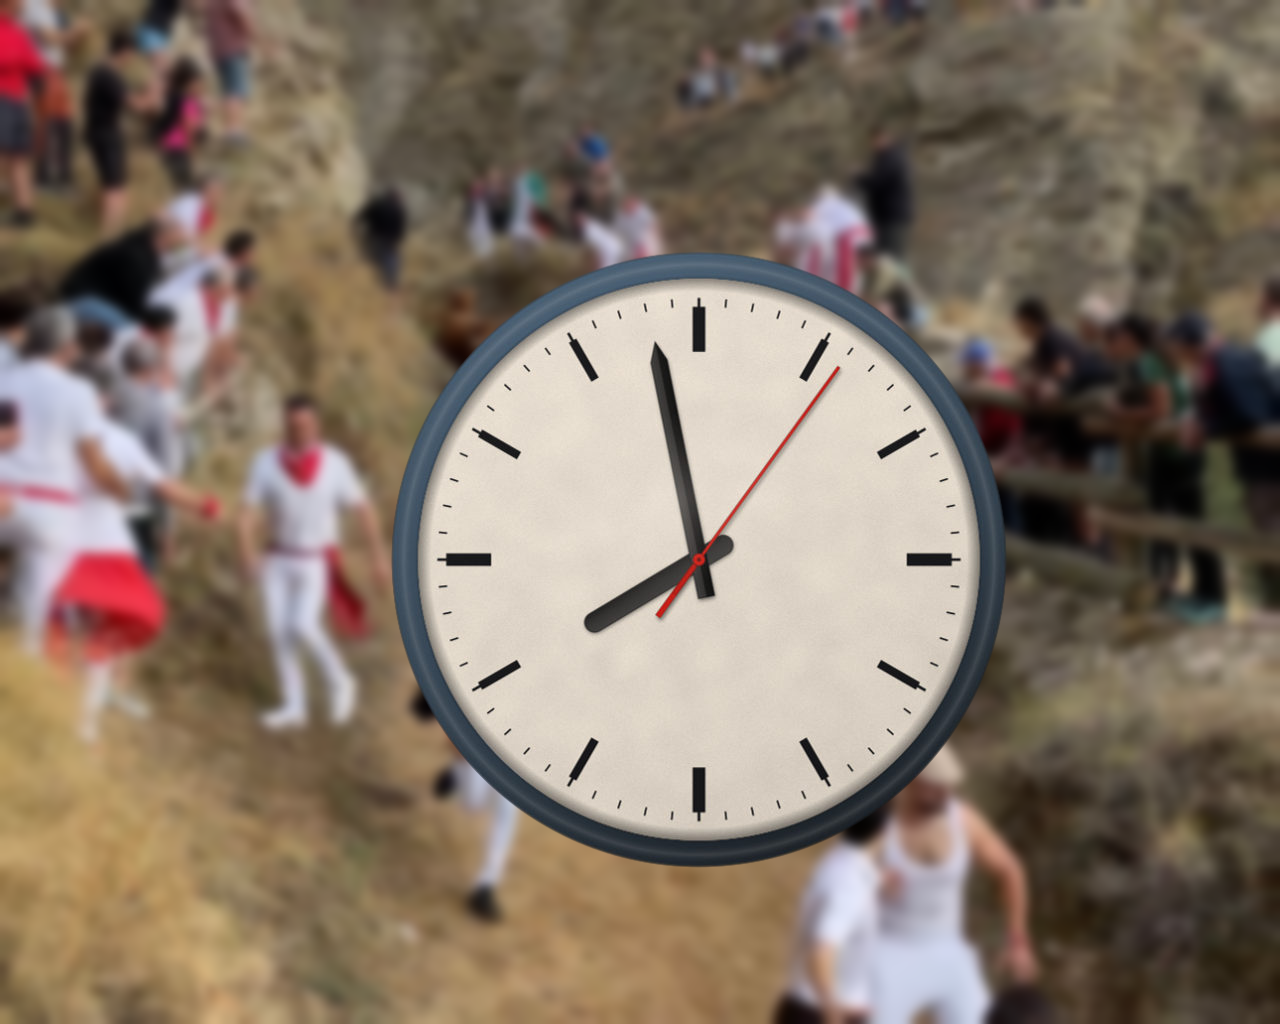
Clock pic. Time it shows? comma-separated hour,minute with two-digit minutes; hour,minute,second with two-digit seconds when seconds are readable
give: 7,58,06
